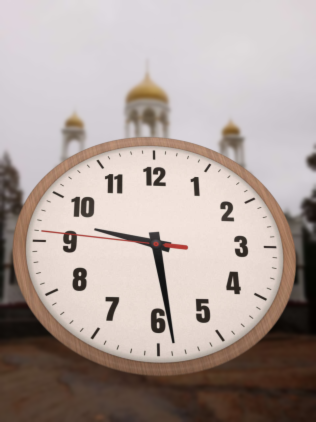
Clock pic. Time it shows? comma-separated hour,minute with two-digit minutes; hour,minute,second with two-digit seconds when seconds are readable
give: 9,28,46
